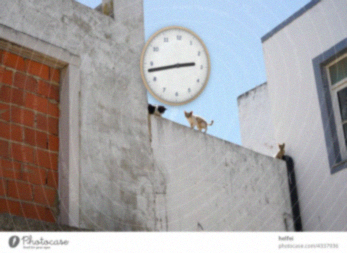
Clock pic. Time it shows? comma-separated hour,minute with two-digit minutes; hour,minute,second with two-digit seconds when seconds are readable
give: 2,43
